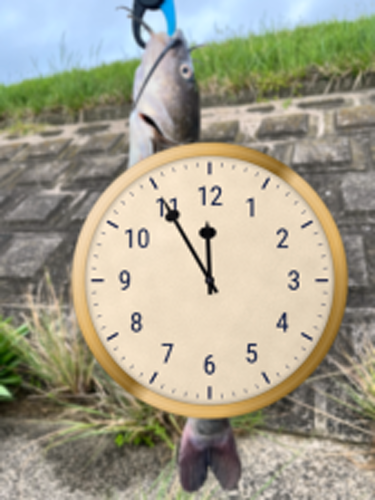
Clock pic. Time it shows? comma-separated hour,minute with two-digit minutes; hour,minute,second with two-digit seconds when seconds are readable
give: 11,55
